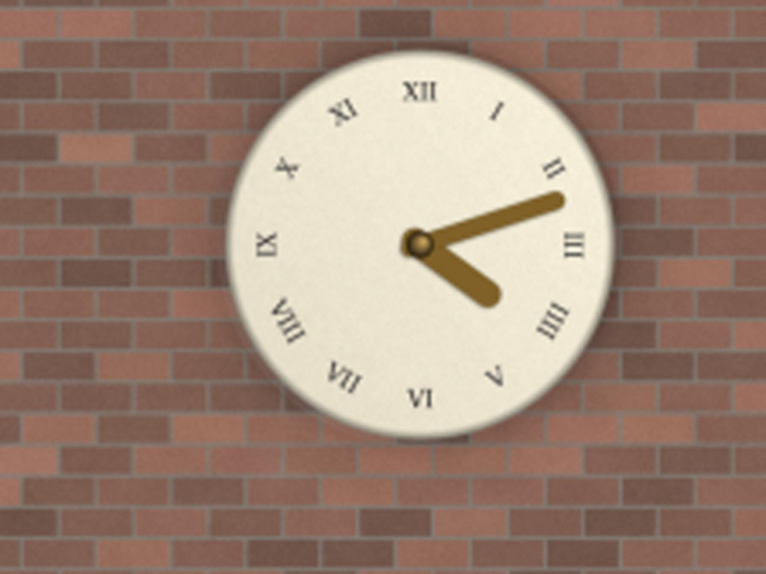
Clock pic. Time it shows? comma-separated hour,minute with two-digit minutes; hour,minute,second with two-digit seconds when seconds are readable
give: 4,12
